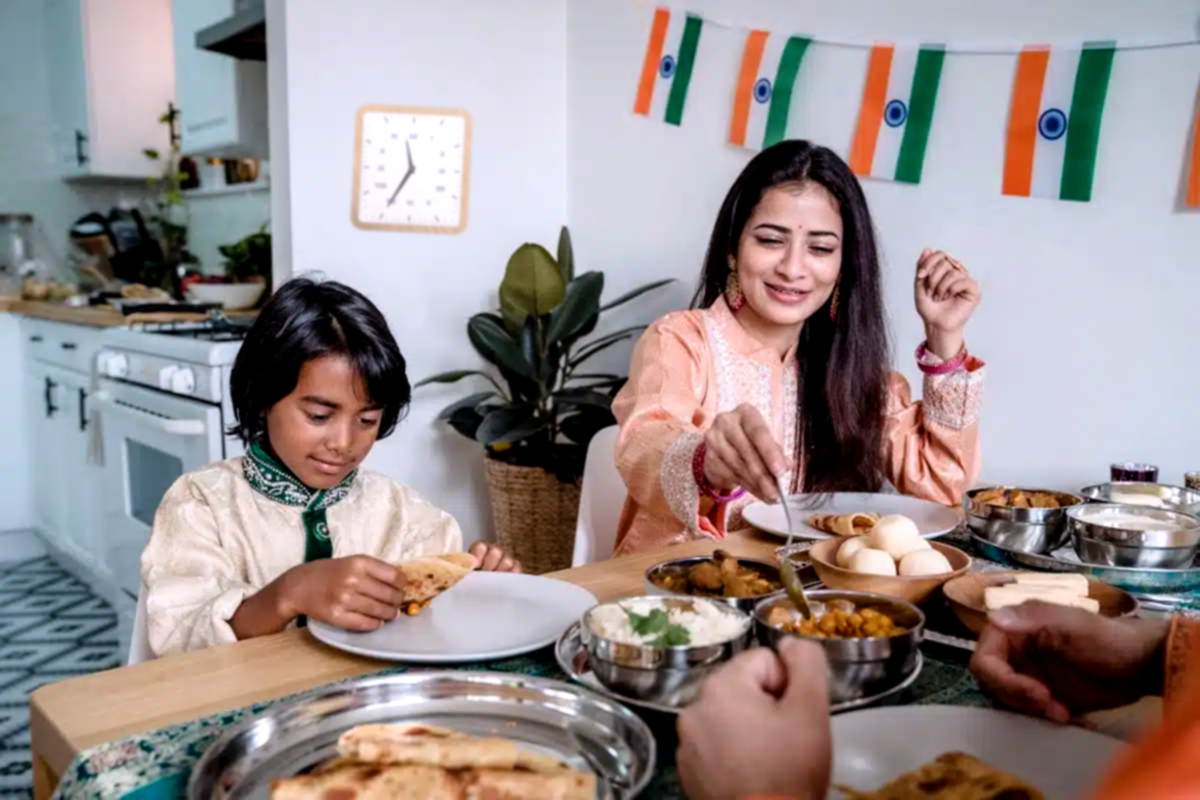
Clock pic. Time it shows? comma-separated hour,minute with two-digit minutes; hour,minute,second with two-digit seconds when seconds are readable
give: 11,35
